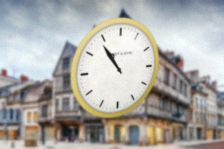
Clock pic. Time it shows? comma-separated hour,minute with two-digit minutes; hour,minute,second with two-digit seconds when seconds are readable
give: 10,54
